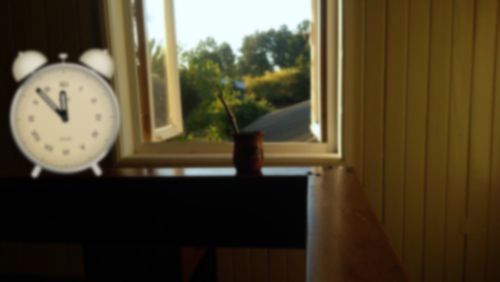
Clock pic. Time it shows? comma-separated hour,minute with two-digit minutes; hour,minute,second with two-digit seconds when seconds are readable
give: 11,53
